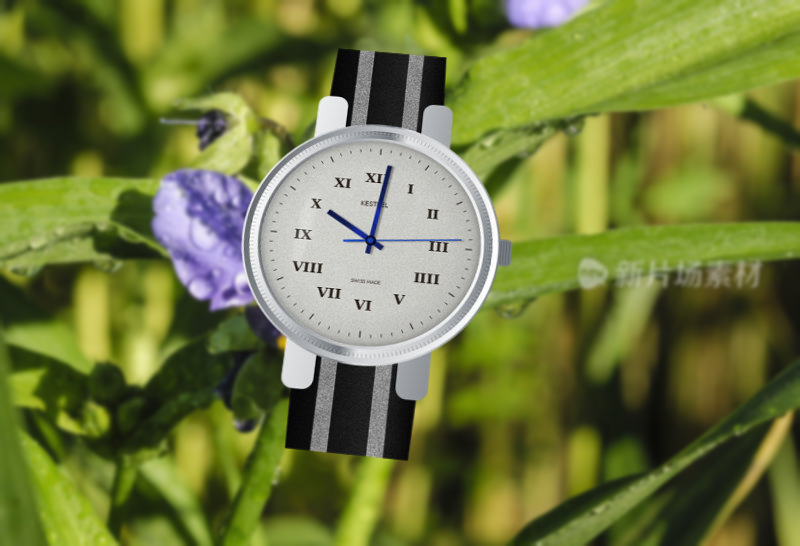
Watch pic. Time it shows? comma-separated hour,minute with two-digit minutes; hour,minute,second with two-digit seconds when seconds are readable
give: 10,01,14
